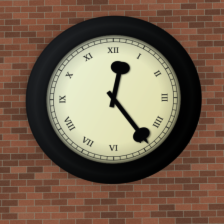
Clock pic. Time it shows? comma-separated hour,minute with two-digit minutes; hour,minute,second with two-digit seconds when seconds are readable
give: 12,24
